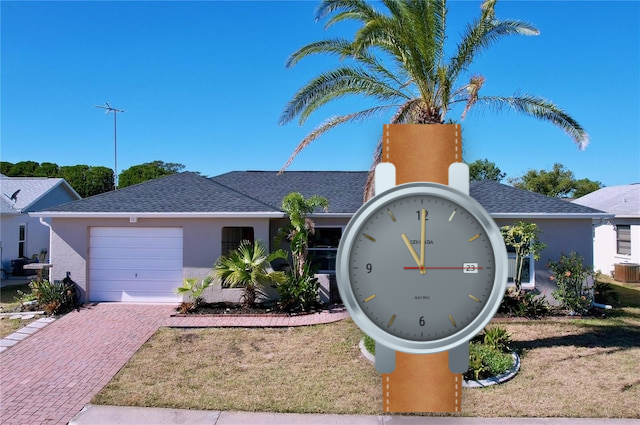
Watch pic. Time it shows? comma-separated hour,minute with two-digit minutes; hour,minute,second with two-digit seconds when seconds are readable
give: 11,00,15
